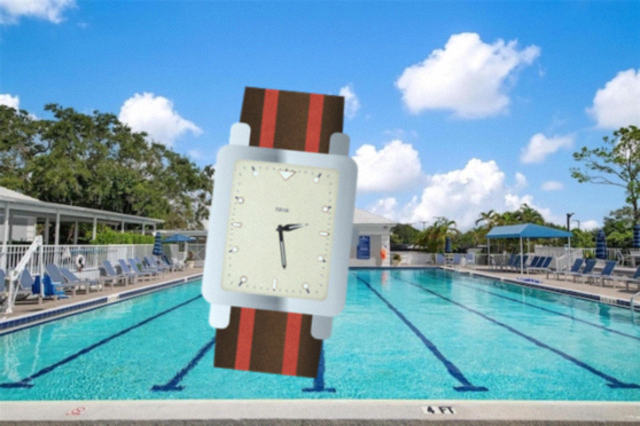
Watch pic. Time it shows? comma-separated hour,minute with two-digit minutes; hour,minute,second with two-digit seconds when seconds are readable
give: 2,28
